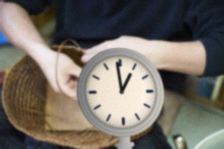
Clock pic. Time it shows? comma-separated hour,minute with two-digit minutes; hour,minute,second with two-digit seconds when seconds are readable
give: 12,59
